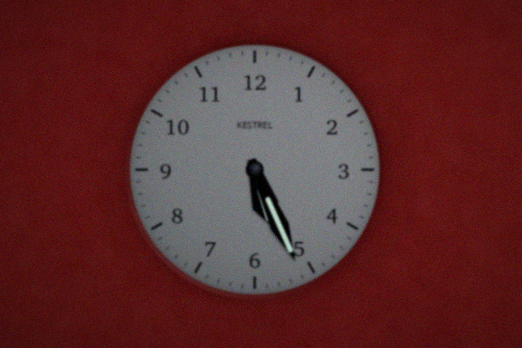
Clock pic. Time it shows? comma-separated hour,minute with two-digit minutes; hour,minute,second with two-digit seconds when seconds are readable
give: 5,26
